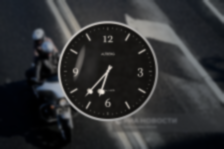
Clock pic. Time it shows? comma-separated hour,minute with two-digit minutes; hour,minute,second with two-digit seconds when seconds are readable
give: 6,37
